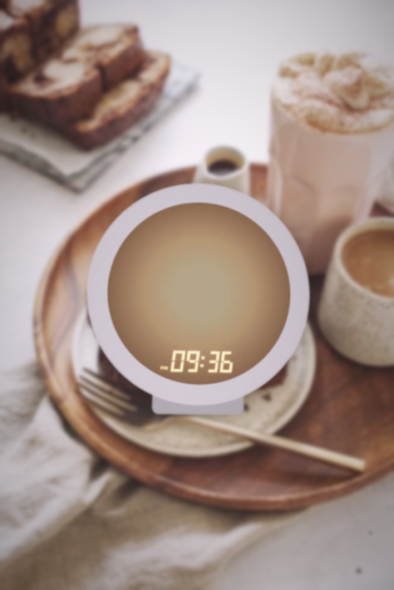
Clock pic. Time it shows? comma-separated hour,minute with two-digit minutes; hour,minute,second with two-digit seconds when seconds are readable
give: 9,36
